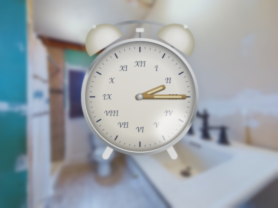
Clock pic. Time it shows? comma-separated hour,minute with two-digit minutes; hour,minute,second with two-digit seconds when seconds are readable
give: 2,15
